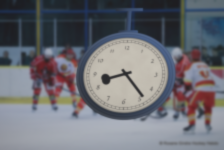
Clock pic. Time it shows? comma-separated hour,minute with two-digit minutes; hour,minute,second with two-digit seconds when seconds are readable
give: 8,24
